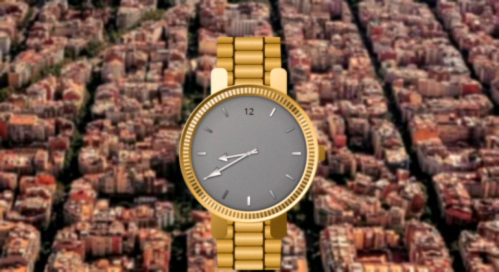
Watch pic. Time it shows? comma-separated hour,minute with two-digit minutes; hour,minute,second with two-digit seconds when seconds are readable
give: 8,40
